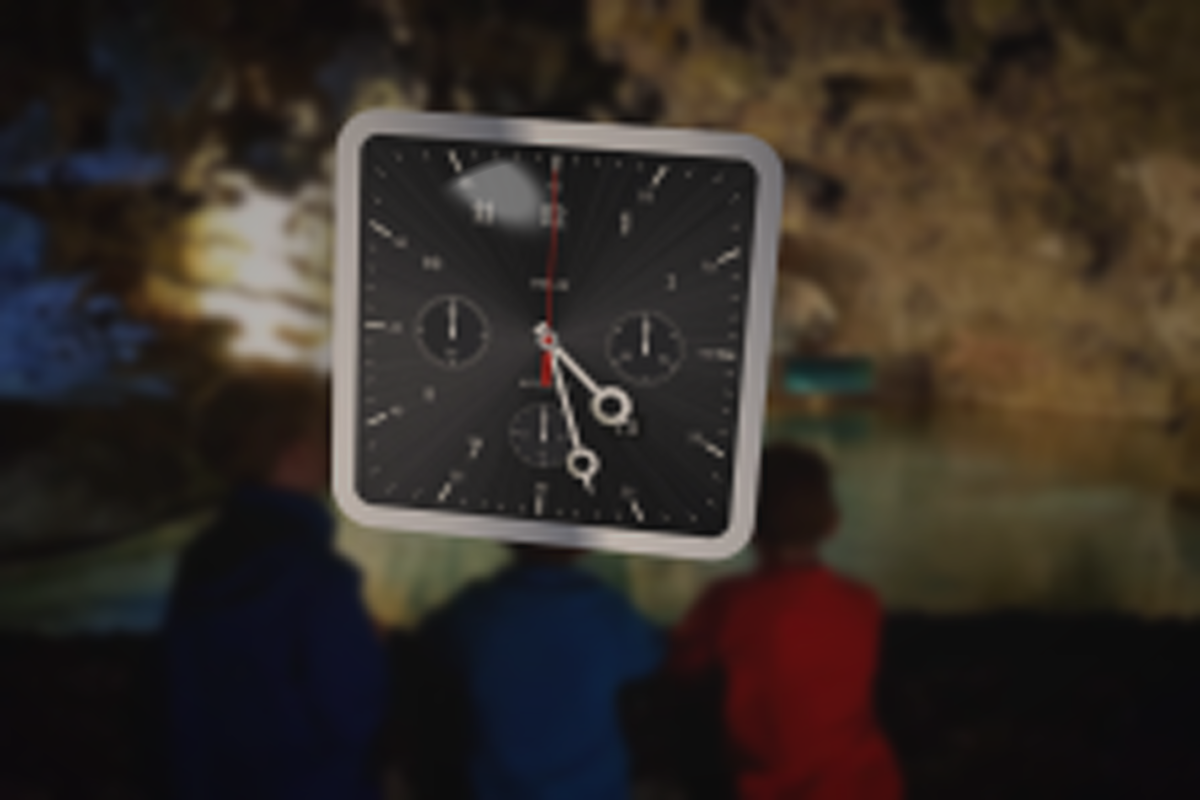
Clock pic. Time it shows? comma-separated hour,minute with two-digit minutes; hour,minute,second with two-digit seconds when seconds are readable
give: 4,27
